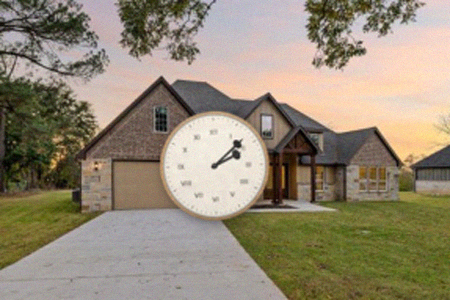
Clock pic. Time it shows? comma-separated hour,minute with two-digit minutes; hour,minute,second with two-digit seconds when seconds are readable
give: 2,08
